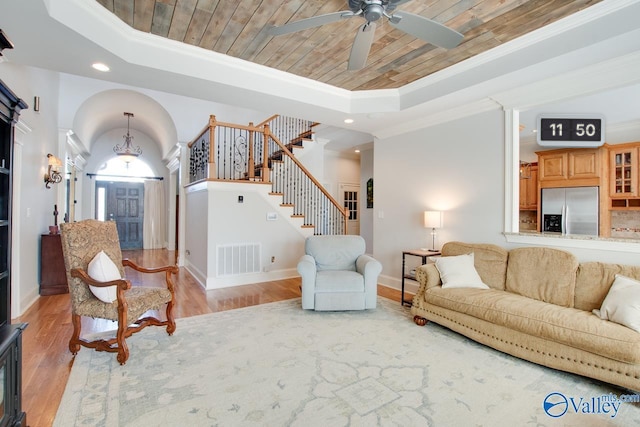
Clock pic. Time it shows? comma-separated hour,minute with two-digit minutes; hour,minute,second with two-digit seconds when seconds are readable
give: 11,50
